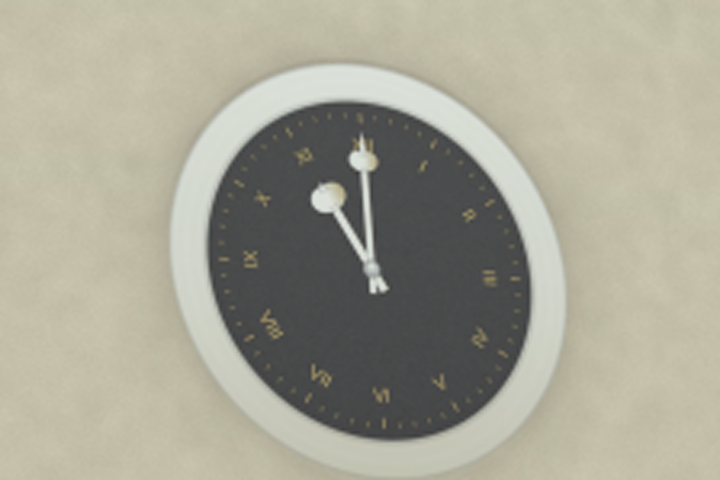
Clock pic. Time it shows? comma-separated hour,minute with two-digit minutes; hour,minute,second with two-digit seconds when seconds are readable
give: 11,00
